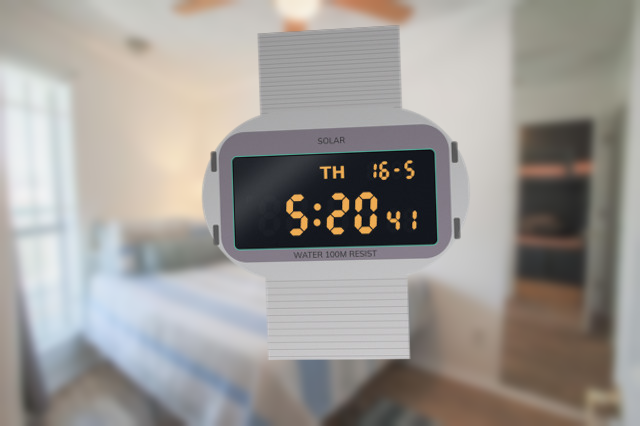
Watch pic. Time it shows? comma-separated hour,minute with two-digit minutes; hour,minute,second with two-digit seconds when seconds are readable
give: 5,20,41
